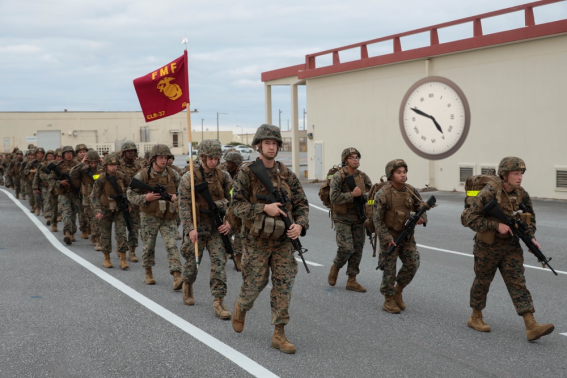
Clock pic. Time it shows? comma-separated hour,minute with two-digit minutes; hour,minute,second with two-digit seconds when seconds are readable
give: 4,49
